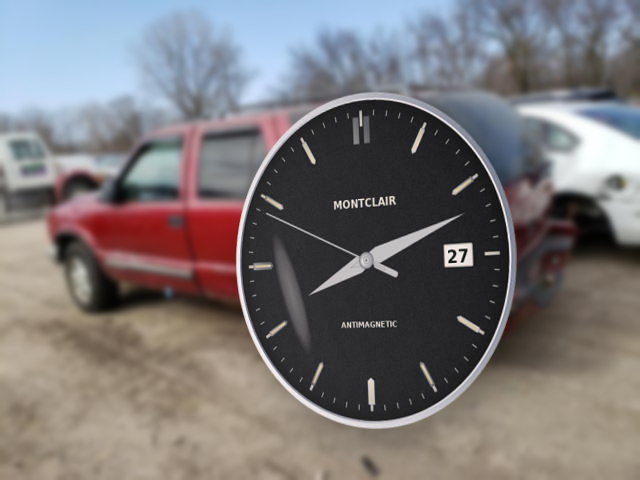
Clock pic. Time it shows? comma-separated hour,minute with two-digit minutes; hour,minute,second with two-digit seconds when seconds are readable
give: 8,11,49
